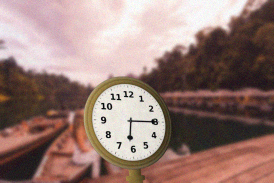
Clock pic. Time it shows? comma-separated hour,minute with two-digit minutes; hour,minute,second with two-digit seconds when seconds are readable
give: 6,15
